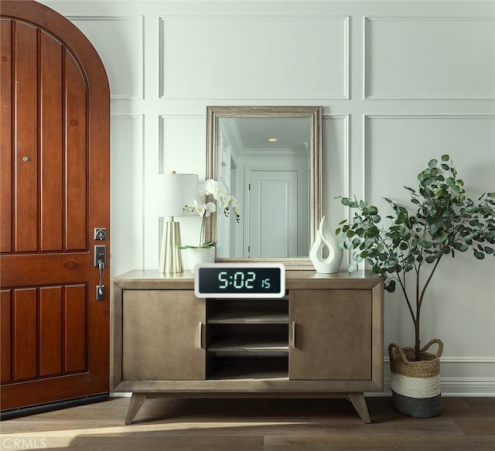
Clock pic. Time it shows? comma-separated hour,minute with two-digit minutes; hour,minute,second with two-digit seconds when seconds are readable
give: 5,02,15
